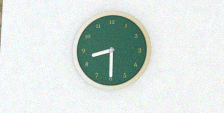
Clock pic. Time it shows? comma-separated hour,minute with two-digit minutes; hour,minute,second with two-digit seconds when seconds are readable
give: 8,30
